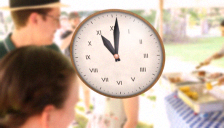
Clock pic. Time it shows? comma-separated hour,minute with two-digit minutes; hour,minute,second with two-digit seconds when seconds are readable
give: 11,01
